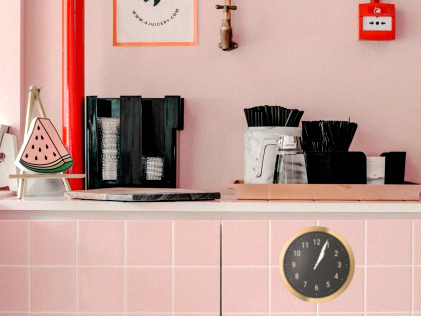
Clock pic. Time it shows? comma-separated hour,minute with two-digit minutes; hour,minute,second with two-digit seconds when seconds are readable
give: 1,04
